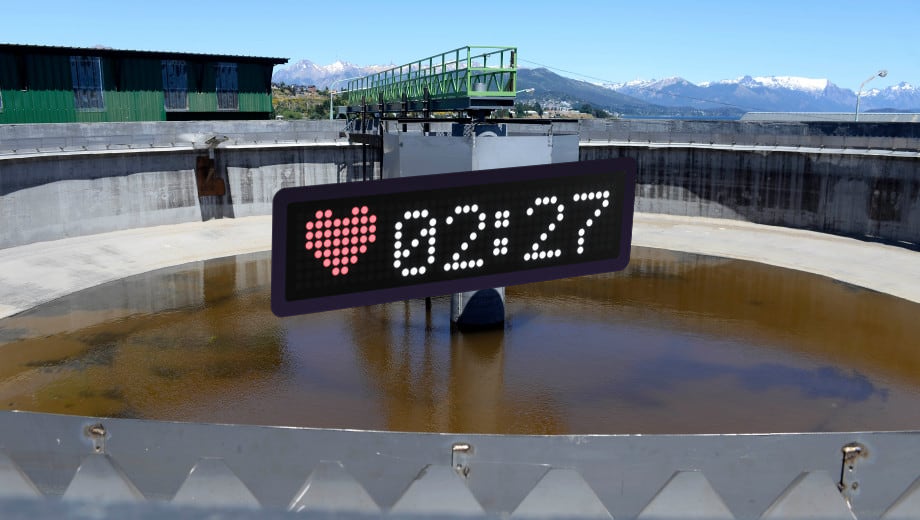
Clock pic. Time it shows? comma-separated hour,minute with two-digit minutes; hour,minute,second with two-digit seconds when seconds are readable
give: 2,27
